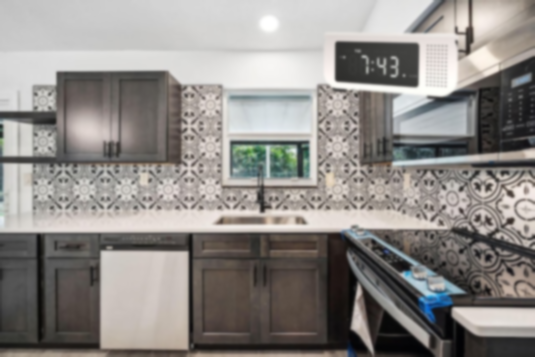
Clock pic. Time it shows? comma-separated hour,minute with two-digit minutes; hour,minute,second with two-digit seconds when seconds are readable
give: 7,43
